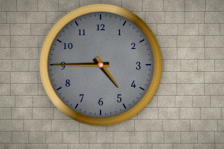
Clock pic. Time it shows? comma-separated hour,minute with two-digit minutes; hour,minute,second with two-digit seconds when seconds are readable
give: 4,45
